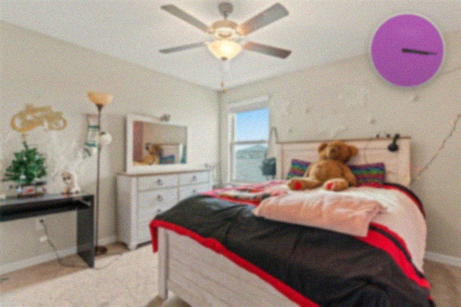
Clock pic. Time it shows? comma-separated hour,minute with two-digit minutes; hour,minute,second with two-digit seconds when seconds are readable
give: 3,16
